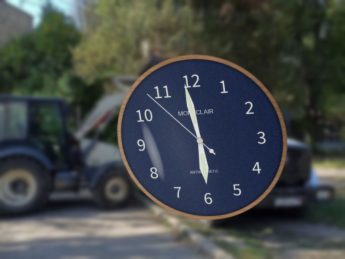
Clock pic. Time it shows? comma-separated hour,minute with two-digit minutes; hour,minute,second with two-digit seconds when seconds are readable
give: 5,58,53
